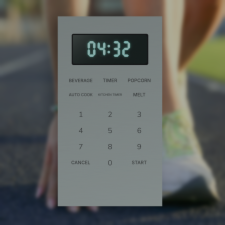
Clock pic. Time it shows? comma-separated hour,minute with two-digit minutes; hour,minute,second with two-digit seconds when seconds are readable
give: 4,32
